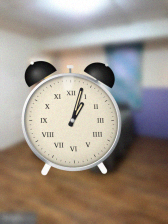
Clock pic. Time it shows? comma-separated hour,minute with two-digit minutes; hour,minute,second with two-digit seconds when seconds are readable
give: 1,03
